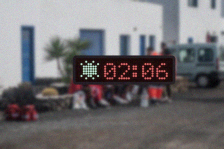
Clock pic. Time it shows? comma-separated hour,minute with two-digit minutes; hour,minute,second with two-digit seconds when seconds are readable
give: 2,06
